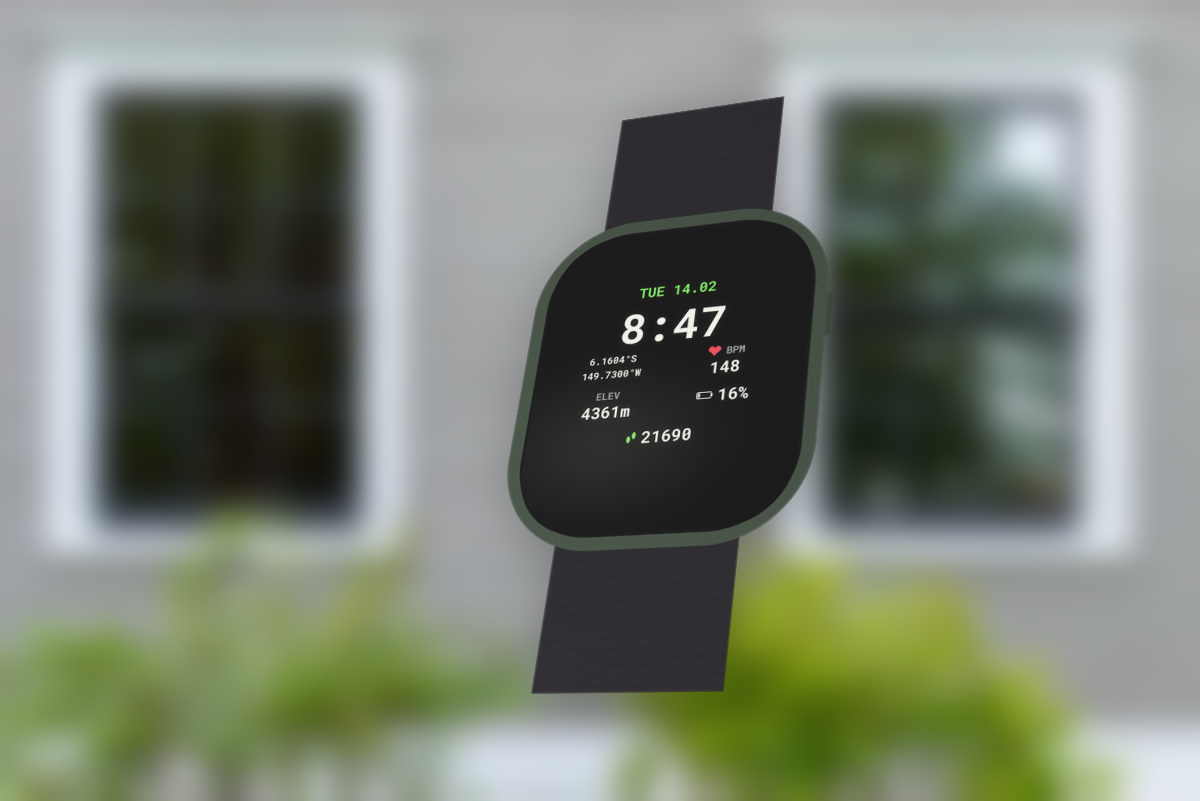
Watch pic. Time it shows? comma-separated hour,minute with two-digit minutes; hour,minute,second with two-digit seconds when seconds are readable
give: 8,47
